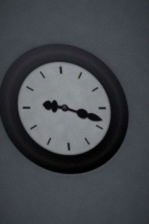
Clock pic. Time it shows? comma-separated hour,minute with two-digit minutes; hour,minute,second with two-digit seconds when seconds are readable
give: 9,18
